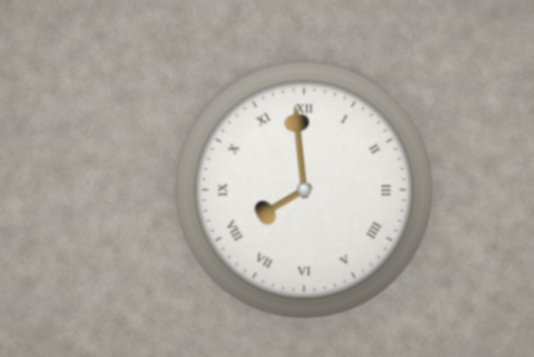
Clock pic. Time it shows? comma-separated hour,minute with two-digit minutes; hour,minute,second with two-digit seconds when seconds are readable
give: 7,59
